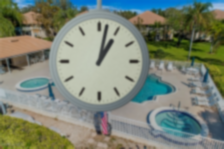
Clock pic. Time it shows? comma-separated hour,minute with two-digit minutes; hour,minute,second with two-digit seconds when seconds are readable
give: 1,02
